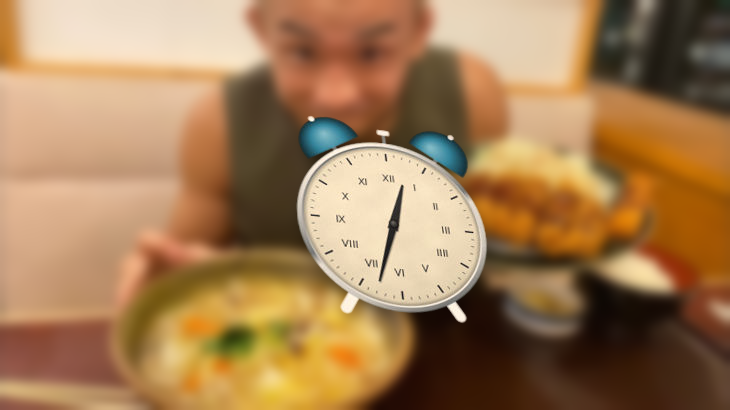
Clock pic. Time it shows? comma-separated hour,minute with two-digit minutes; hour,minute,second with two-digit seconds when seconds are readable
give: 12,33
